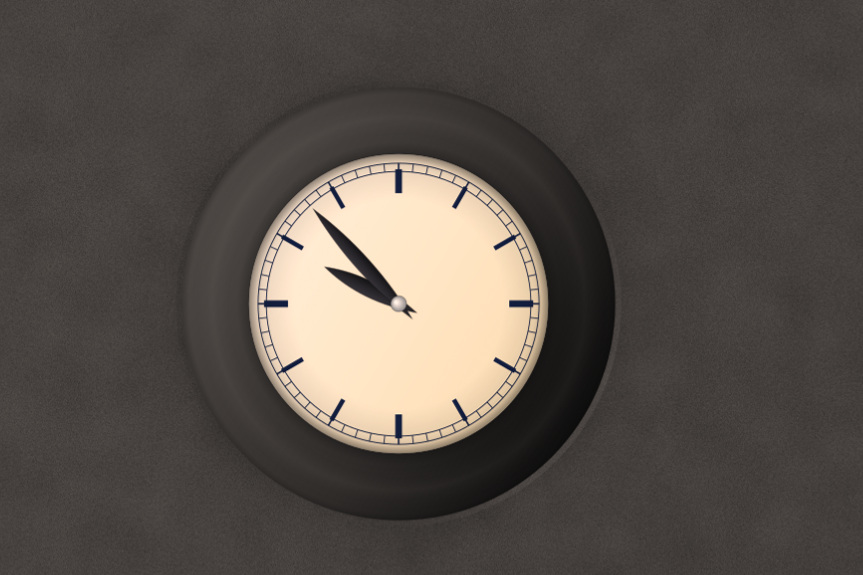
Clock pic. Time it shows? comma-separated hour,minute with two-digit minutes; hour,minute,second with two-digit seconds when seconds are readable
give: 9,53
